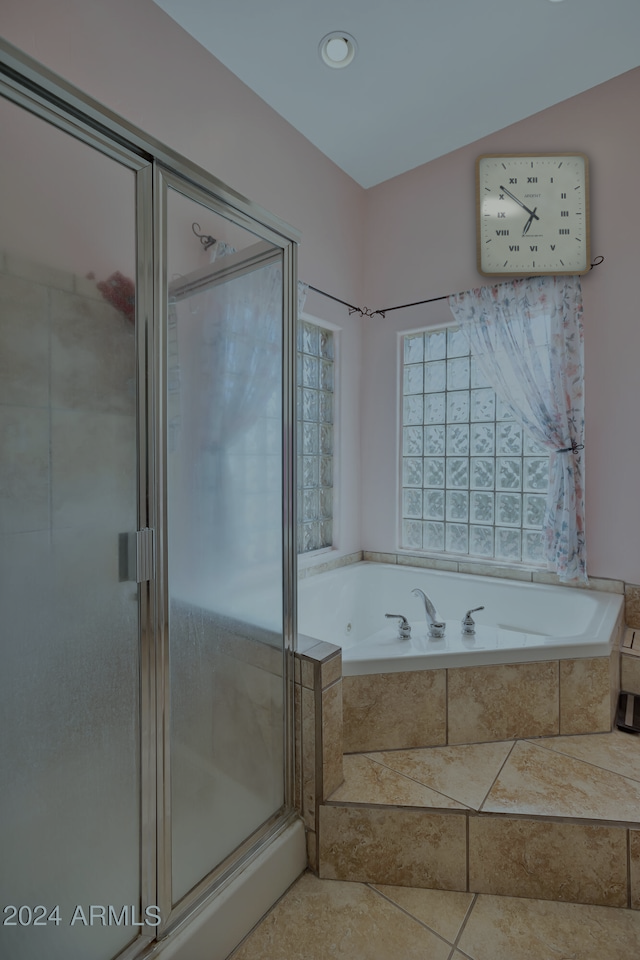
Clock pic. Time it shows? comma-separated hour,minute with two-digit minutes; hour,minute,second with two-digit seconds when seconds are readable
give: 6,52
